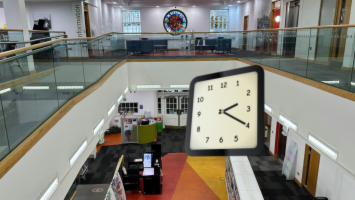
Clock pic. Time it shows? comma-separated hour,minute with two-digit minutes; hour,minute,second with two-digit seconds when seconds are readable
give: 2,20
